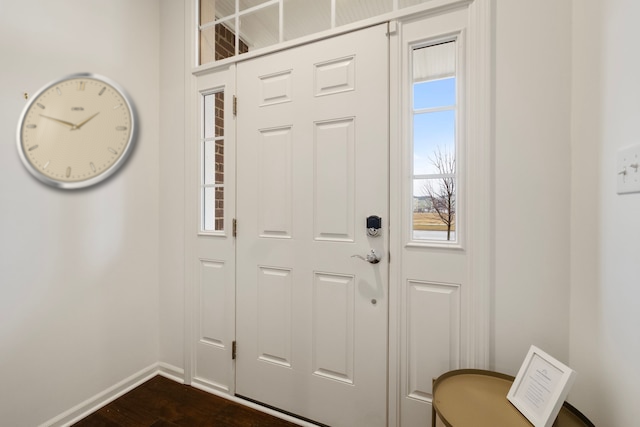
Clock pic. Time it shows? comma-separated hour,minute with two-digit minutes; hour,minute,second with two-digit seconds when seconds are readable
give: 1,48
